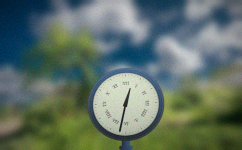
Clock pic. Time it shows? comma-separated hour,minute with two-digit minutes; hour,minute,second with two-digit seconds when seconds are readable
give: 12,32
